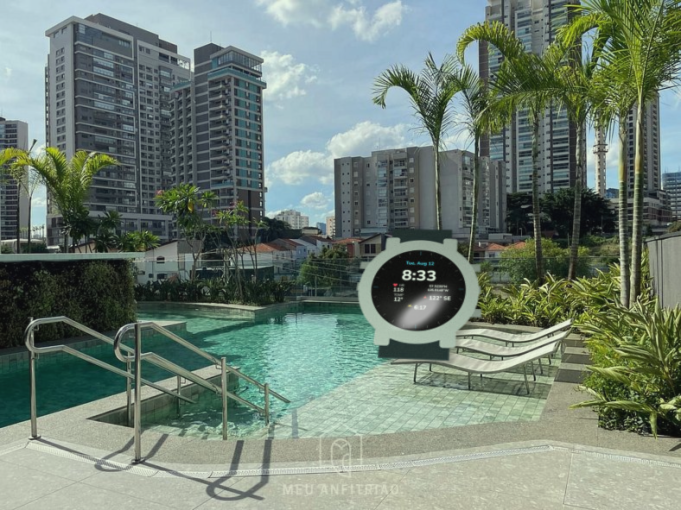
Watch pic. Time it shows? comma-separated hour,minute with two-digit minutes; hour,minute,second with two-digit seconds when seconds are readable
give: 8,33
